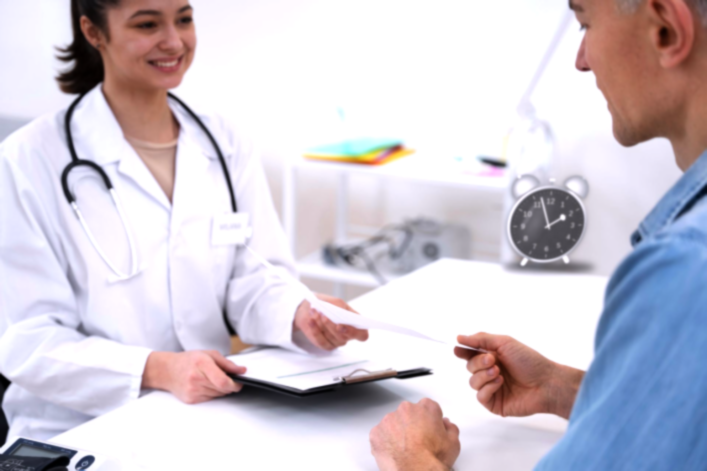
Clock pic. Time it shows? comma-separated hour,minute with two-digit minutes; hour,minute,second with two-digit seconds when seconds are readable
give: 1,57
